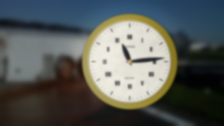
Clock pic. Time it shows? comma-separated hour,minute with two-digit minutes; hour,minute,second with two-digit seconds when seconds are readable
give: 11,14
